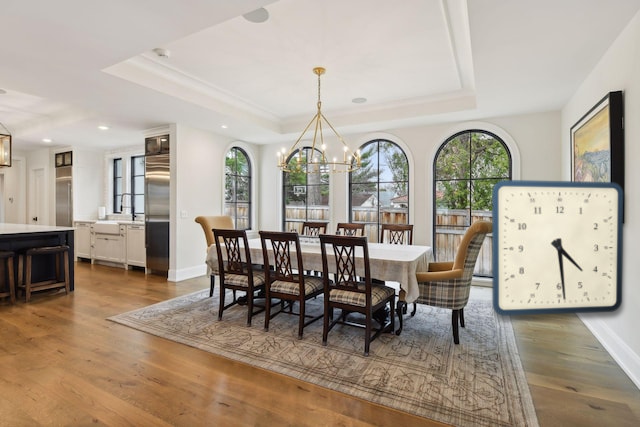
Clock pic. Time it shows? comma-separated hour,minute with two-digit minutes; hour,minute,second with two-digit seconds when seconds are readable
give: 4,29
